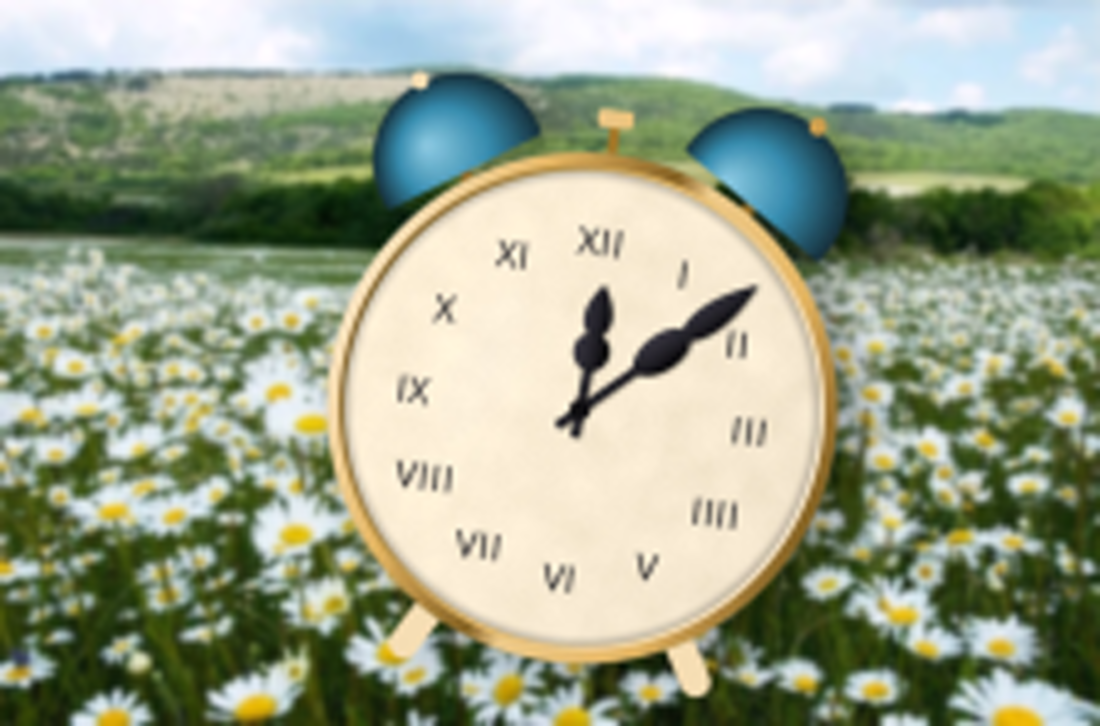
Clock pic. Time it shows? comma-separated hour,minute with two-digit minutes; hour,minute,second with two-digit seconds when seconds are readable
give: 12,08
